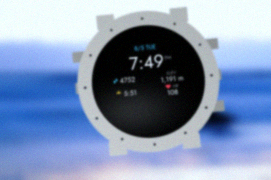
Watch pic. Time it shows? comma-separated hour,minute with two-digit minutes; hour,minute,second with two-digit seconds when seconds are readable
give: 7,49
